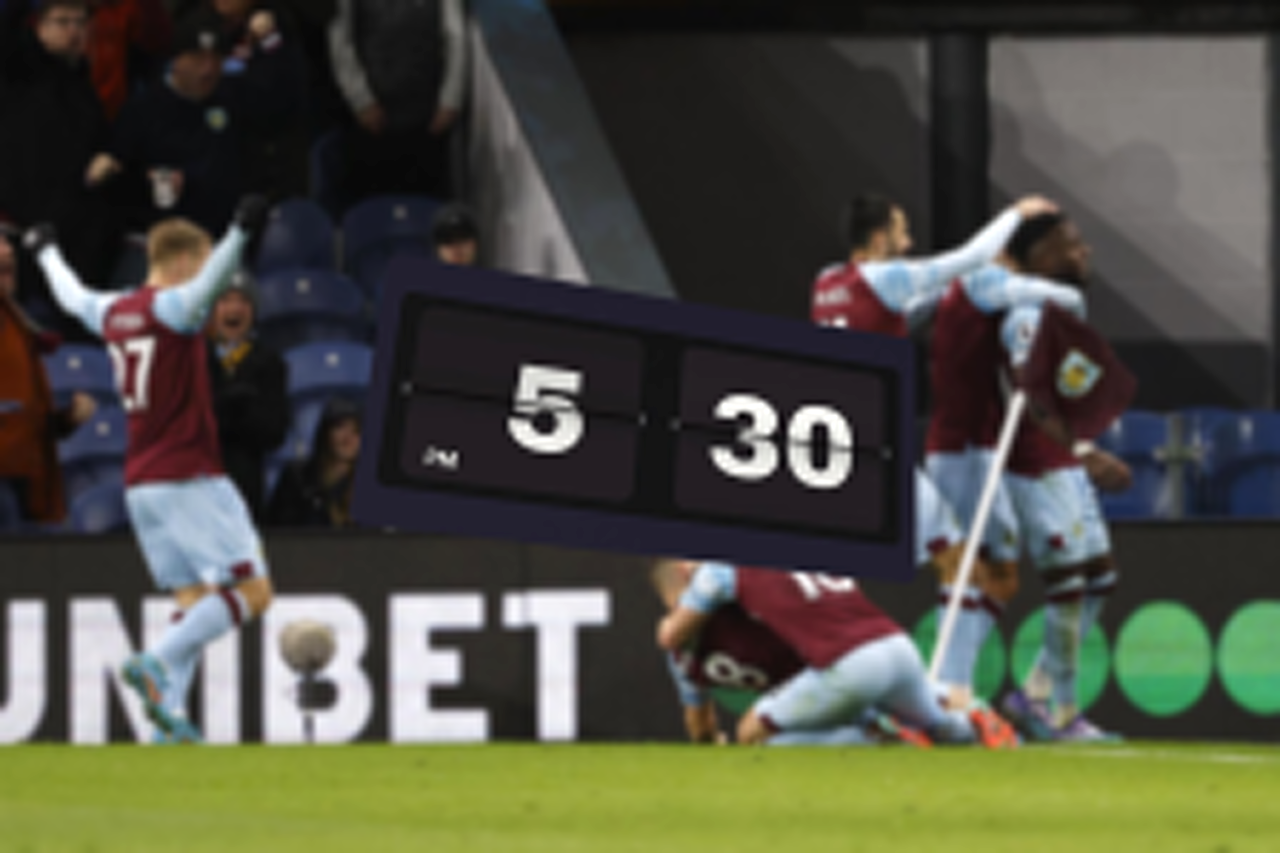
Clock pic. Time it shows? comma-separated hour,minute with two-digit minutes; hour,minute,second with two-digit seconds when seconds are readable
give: 5,30
